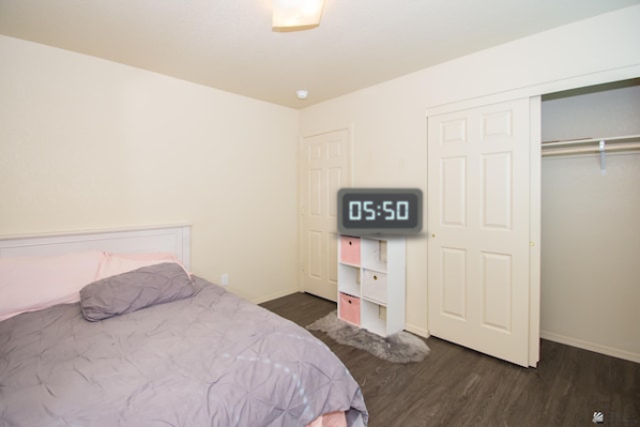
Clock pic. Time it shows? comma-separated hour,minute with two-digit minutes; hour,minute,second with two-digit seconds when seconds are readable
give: 5,50
